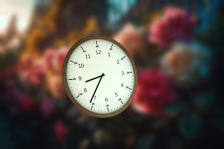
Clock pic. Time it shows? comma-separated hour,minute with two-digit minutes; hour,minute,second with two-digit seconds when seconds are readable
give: 8,36
